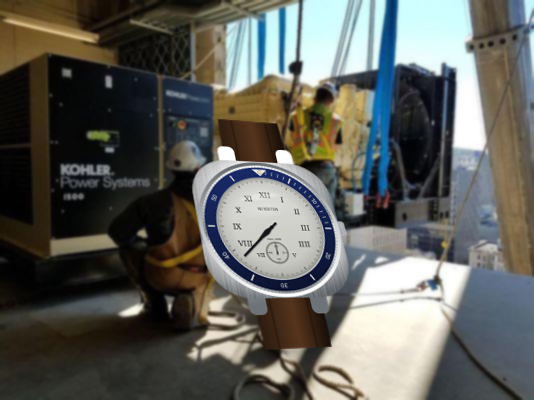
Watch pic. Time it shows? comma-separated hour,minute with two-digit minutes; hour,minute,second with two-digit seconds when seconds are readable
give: 7,38
